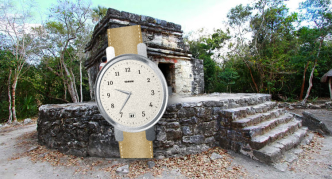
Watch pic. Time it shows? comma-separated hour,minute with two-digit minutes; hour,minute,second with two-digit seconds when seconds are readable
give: 9,36
